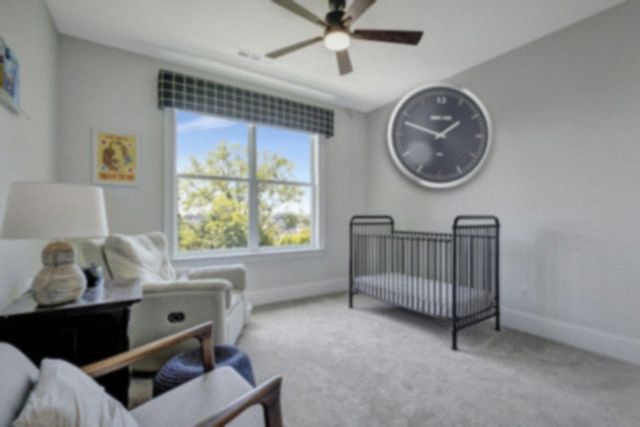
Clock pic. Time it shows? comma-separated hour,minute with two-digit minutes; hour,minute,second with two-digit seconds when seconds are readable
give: 1,48
